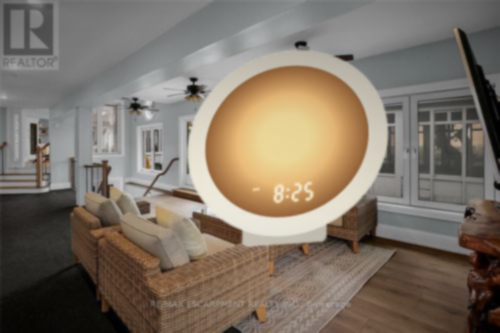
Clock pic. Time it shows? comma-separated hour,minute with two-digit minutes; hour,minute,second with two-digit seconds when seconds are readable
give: 8,25
